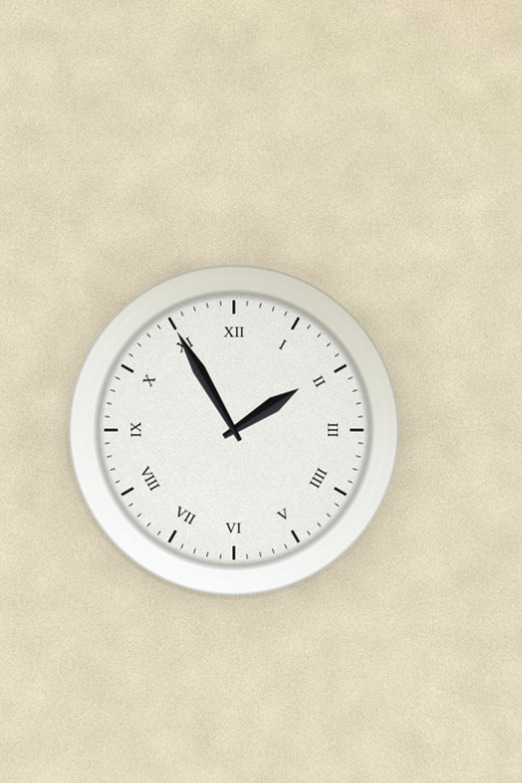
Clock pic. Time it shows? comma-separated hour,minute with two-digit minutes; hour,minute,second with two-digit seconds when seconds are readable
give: 1,55
